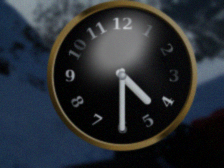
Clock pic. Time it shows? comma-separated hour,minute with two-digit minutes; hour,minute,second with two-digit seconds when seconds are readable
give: 4,30
